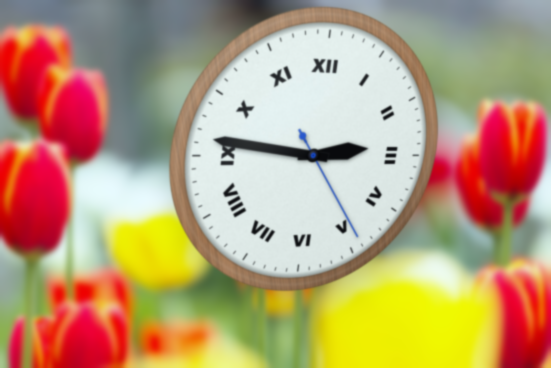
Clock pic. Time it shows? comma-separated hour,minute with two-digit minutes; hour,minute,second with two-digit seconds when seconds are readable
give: 2,46,24
